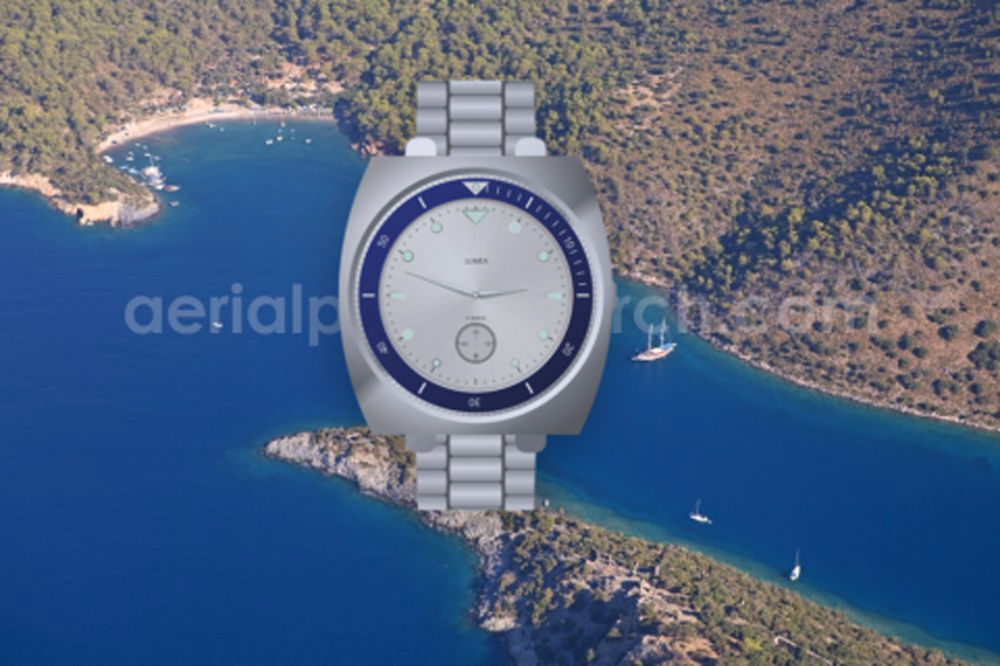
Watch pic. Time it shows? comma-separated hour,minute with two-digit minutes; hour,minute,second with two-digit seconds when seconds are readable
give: 2,48
